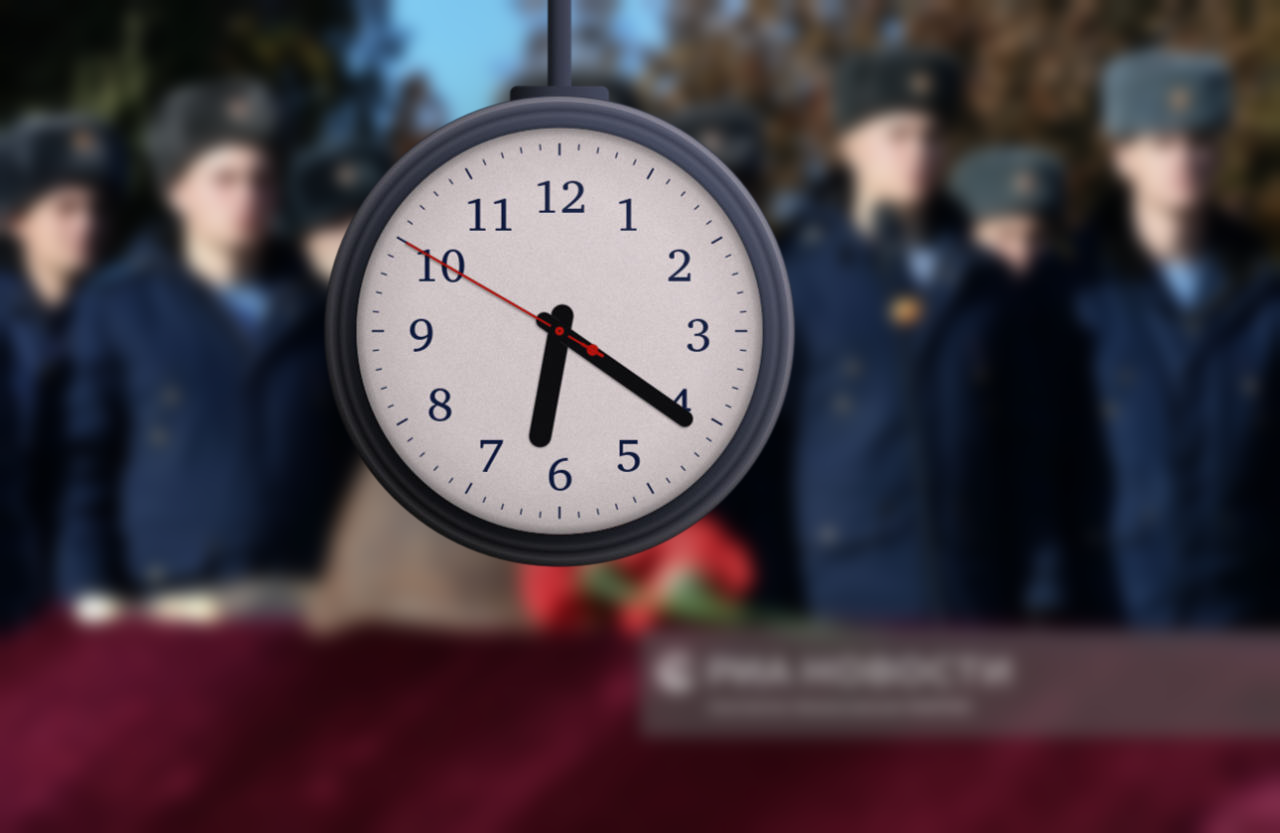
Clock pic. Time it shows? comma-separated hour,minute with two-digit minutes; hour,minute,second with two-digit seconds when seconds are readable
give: 6,20,50
